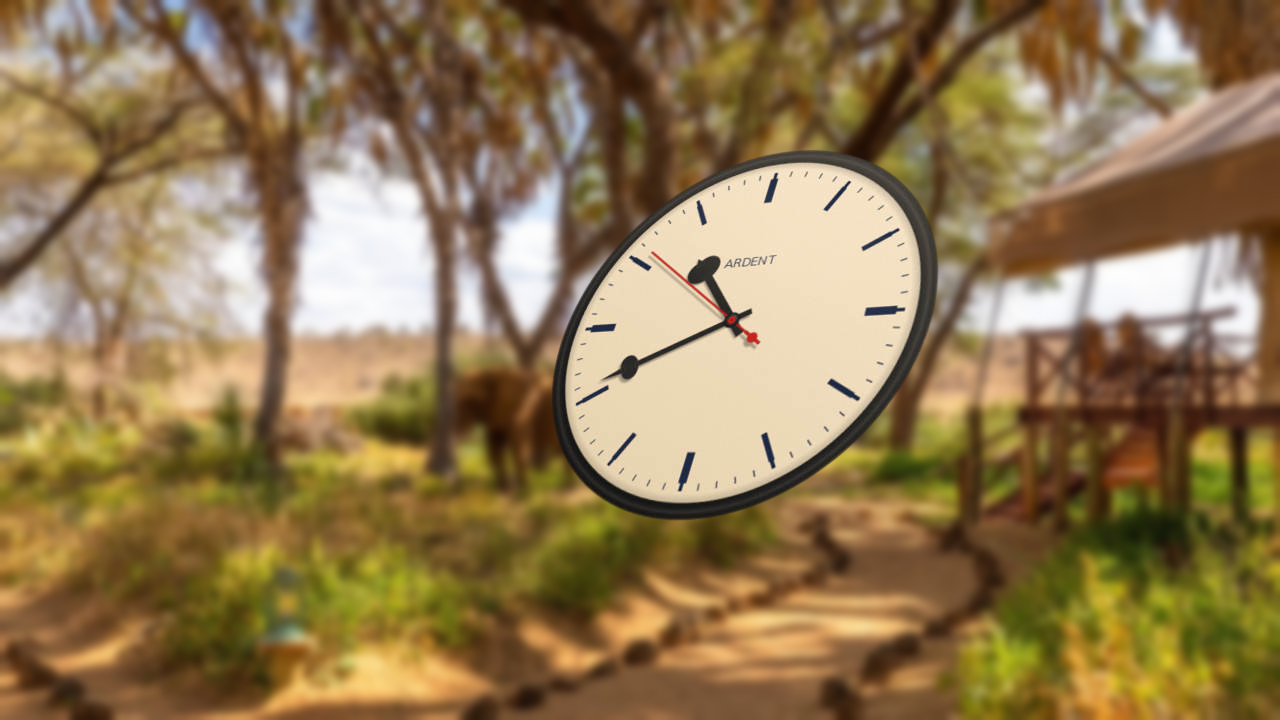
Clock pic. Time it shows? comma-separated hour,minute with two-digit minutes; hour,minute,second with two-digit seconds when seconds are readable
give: 10,40,51
